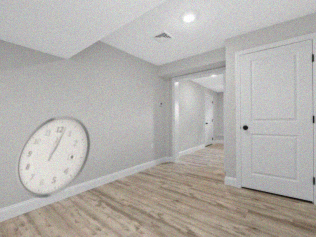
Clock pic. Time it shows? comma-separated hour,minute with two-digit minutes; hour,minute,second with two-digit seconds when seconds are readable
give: 12,02
